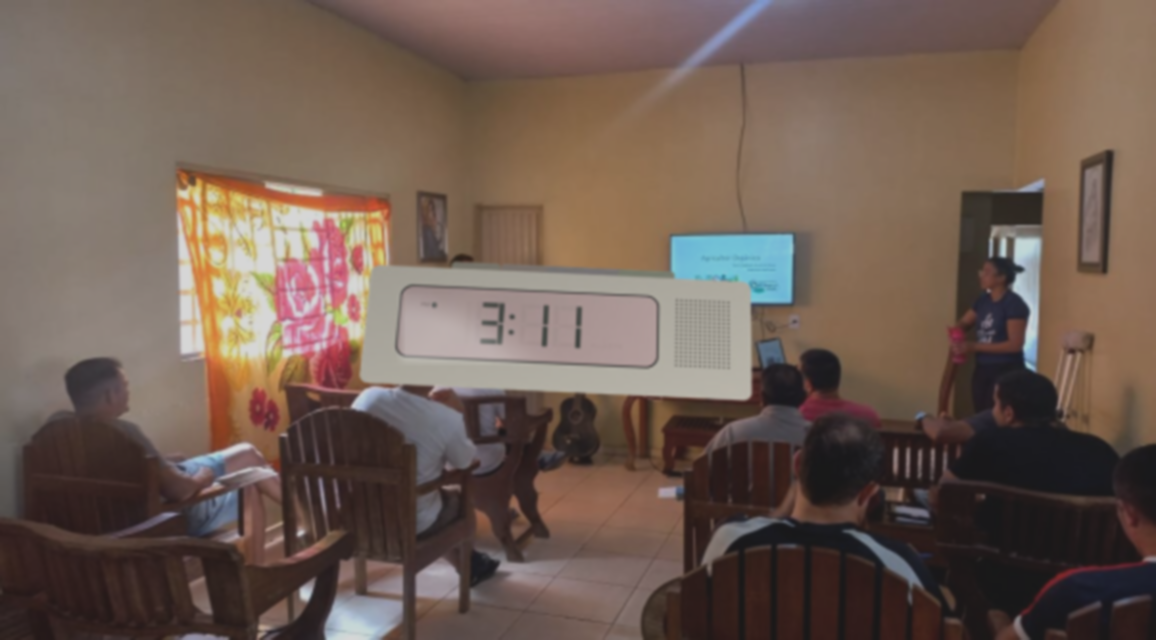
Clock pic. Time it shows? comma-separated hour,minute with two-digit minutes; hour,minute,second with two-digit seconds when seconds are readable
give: 3,11
